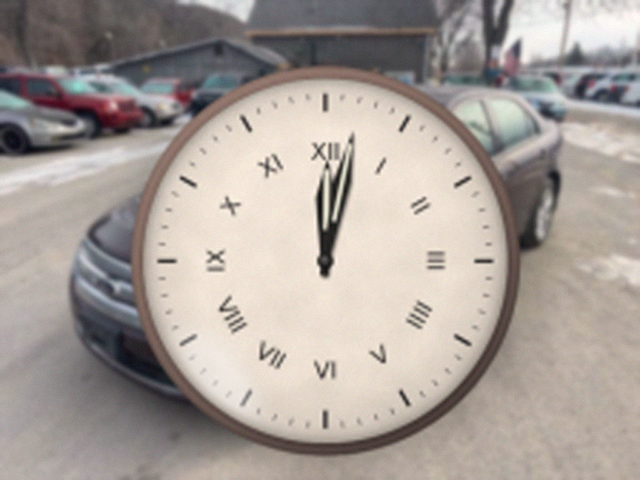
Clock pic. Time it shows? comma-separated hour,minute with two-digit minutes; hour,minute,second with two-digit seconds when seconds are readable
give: 12,02
